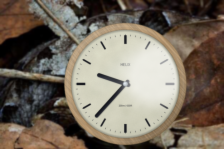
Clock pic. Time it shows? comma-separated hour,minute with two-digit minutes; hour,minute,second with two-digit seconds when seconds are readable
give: 9,37
